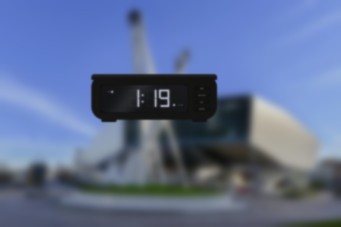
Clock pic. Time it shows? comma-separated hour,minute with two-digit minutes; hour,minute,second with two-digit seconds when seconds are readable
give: 1,19
